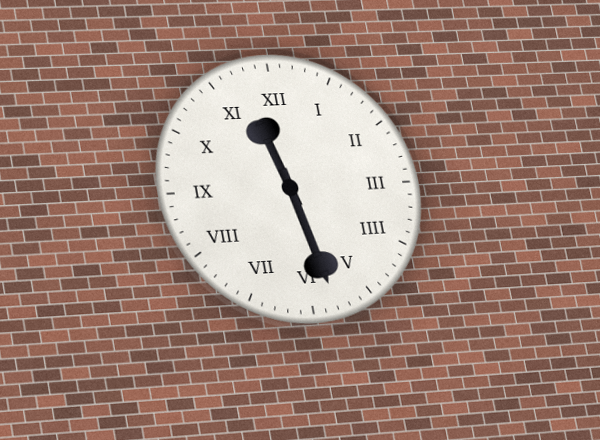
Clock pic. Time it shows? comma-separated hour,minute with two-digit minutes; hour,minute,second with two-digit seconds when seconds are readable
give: 11,28
